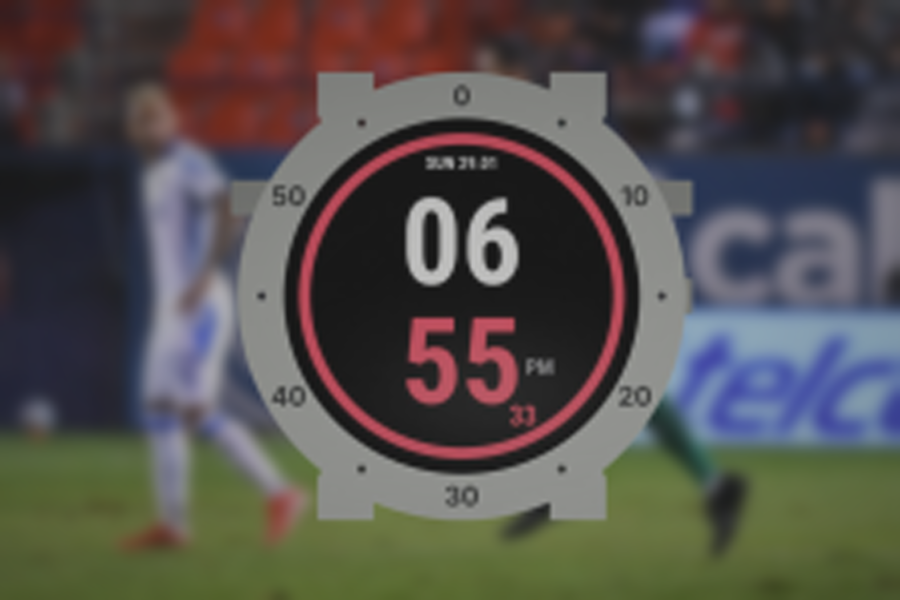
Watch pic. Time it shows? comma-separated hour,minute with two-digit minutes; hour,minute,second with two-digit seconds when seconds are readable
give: 6,55
